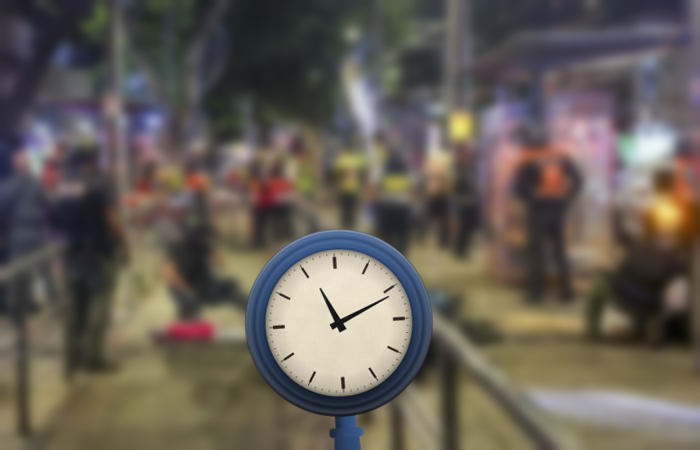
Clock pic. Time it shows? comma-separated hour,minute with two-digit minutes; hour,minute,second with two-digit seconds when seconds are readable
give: 11,11
